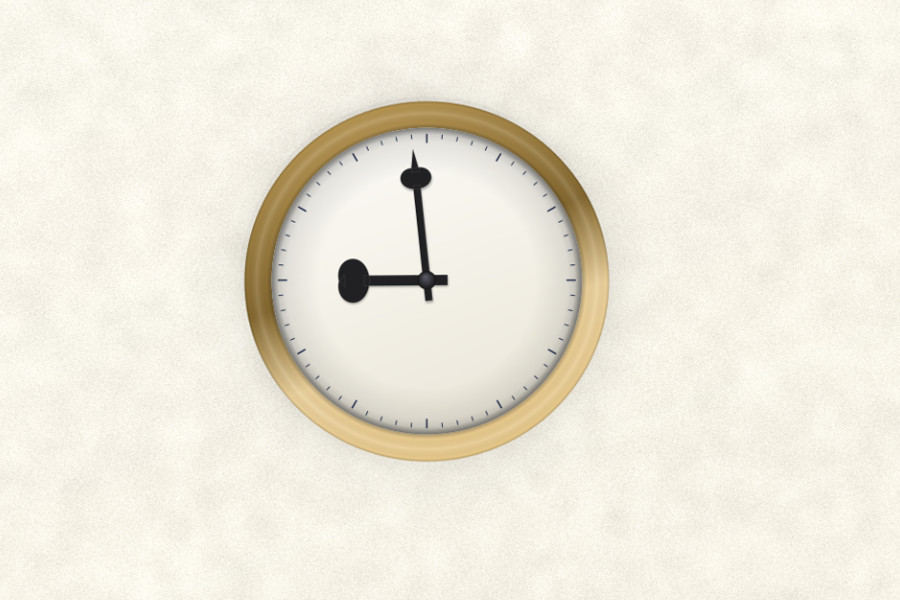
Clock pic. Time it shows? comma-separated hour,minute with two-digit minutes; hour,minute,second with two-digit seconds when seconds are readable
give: 8,59
